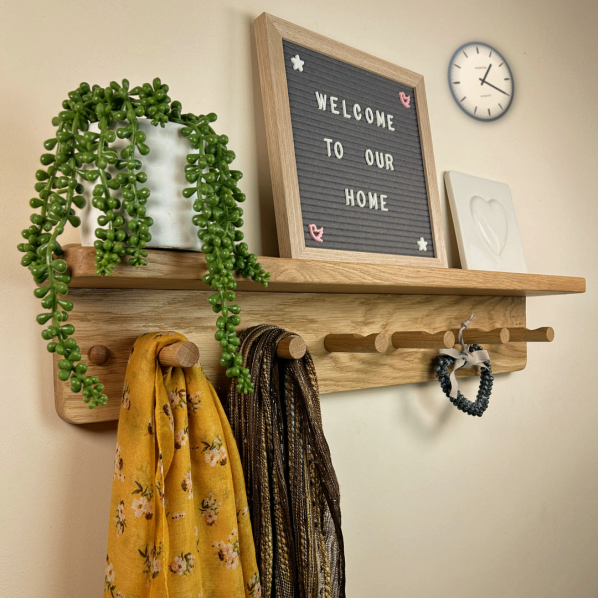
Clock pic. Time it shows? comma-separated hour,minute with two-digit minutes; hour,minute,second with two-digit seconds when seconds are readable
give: 1,20
